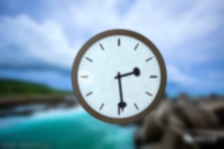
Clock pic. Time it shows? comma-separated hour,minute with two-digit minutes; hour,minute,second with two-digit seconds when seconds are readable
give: 2,29
